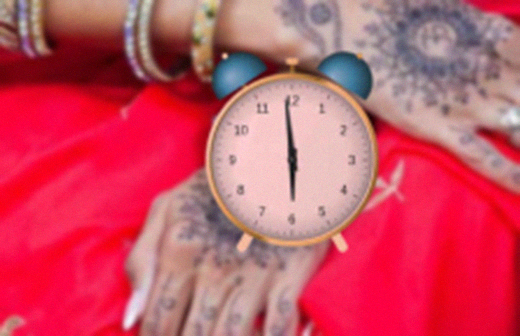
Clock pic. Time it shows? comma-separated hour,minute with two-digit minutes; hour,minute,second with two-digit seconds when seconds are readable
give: 5,59
